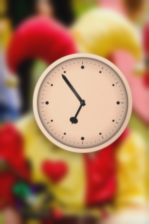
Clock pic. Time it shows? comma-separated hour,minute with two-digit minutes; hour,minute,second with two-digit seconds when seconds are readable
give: 6,54
